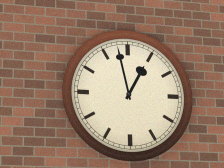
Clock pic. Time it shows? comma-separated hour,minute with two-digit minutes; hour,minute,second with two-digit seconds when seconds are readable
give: 12,58
